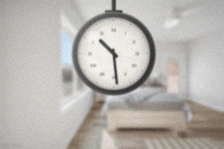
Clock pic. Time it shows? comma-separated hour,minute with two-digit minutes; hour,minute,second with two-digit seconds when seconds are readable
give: 10,29
